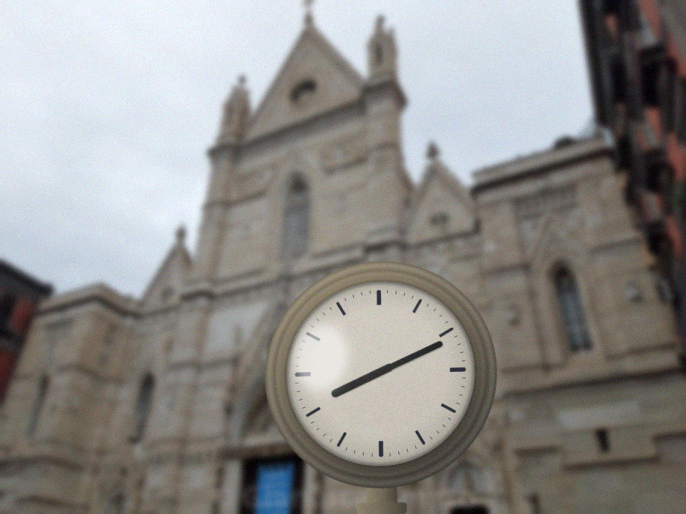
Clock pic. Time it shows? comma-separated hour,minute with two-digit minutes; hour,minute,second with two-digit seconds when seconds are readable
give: 8,11
